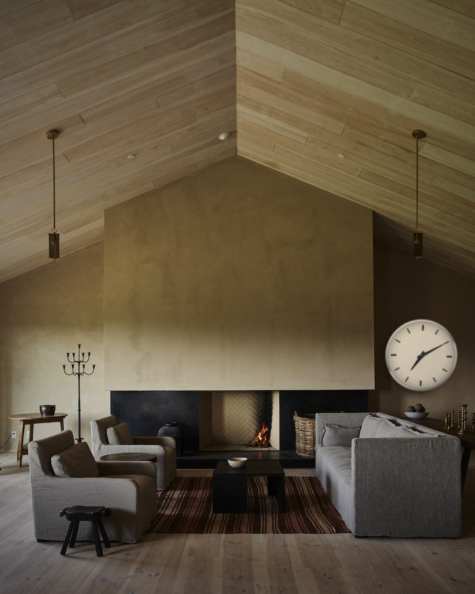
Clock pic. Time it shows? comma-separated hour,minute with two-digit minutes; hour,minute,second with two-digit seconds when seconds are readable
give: 7,10
